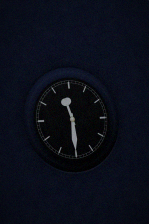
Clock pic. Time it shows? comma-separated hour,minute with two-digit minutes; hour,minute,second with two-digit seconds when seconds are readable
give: 11,30
